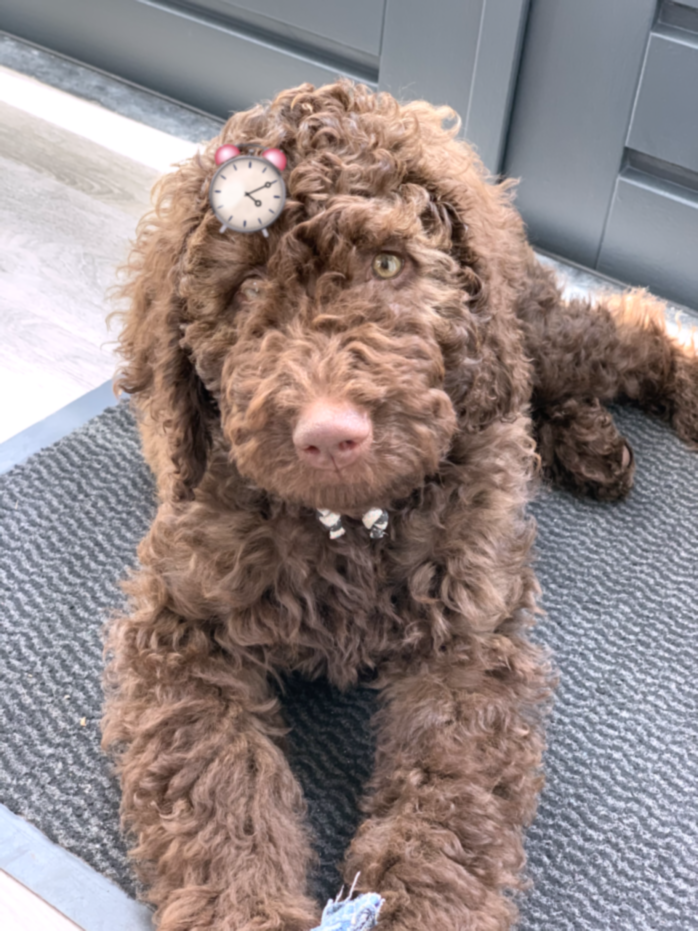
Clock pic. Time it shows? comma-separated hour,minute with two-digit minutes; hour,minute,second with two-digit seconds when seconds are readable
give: 4,10
